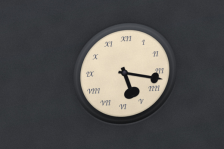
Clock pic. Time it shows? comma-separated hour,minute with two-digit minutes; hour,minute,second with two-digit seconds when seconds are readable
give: 5,17
